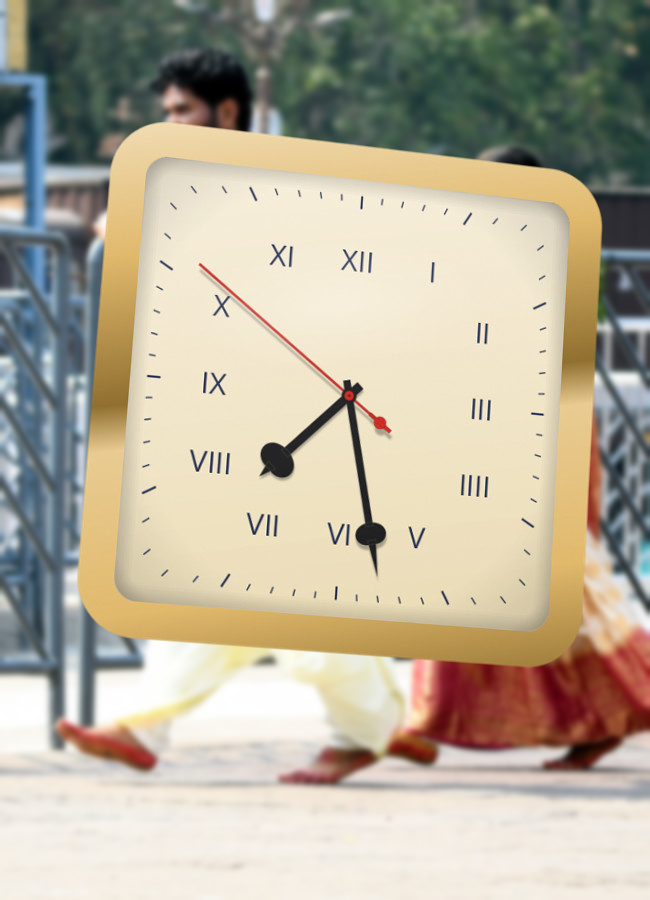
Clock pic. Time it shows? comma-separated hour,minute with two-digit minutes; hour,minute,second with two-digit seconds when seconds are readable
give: 7,27,51
